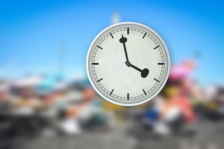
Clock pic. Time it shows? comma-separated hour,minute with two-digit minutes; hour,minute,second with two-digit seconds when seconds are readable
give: 3,58
